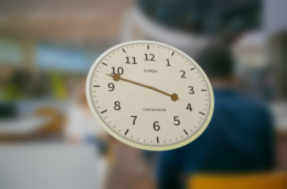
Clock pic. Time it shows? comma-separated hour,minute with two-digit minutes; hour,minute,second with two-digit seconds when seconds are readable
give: 3,48
